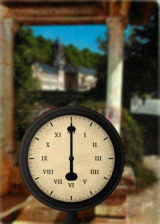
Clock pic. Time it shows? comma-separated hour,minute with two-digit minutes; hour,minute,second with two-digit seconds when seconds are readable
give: 6,00
